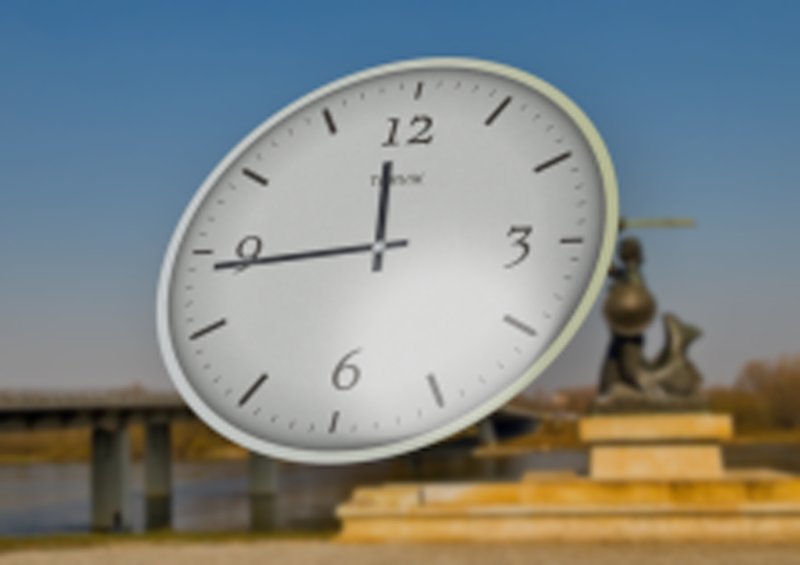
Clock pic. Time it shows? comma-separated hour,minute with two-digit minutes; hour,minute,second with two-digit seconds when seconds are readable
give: 11,44
